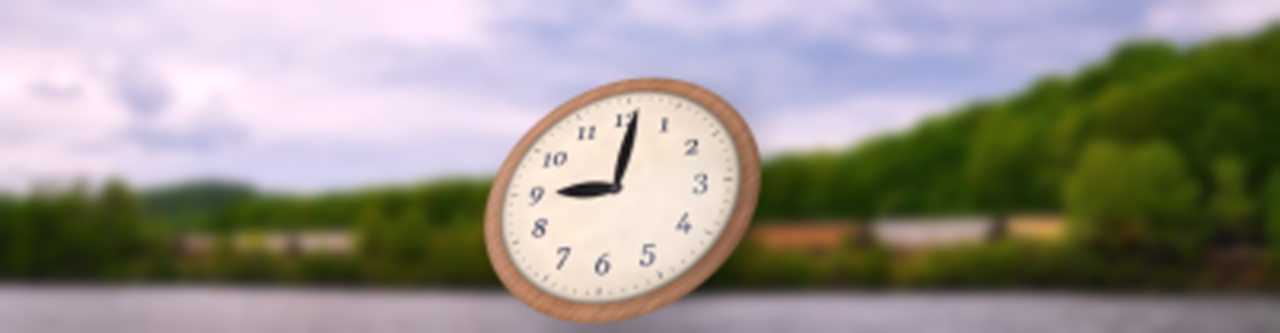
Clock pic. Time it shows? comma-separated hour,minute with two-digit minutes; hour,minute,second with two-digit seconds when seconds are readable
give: 9,01
